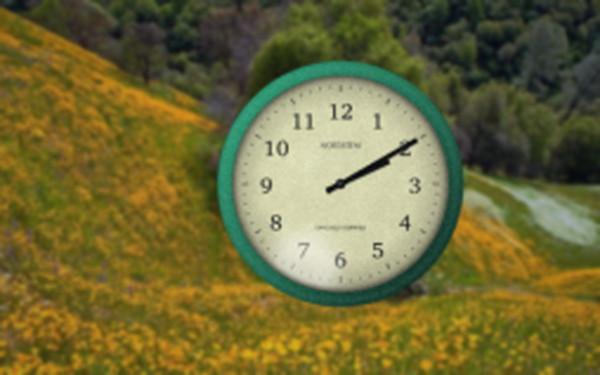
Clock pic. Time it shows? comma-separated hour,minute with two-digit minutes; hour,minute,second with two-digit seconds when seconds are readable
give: 2,10
